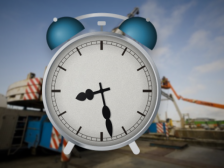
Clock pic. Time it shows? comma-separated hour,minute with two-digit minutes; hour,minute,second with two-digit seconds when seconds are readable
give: 8,28
